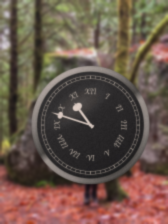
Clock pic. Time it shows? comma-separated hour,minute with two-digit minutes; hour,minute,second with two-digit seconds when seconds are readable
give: 10,48
